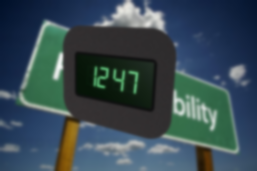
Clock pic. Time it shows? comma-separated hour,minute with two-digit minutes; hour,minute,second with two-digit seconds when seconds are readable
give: 12,47
